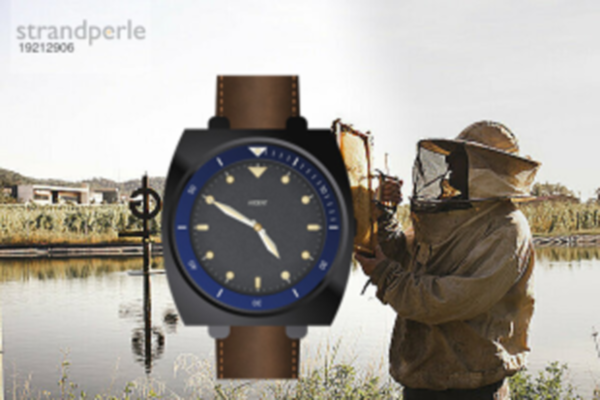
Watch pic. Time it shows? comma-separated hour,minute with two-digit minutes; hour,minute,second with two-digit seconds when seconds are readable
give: 4,50
